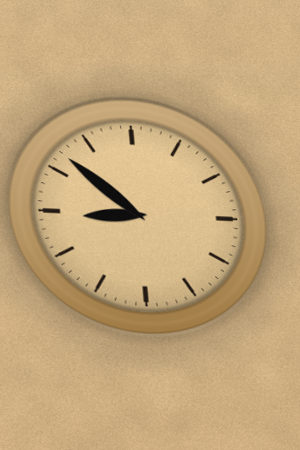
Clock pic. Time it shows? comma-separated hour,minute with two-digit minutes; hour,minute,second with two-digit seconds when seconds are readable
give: 8,52
